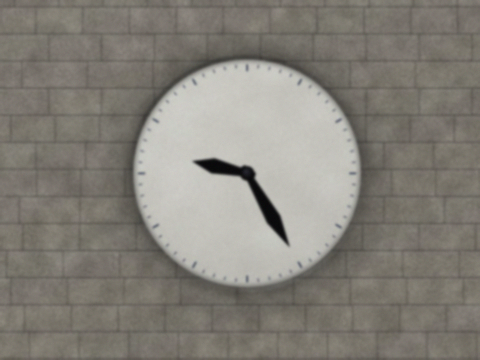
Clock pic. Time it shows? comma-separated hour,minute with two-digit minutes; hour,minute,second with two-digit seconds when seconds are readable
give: 9,25
